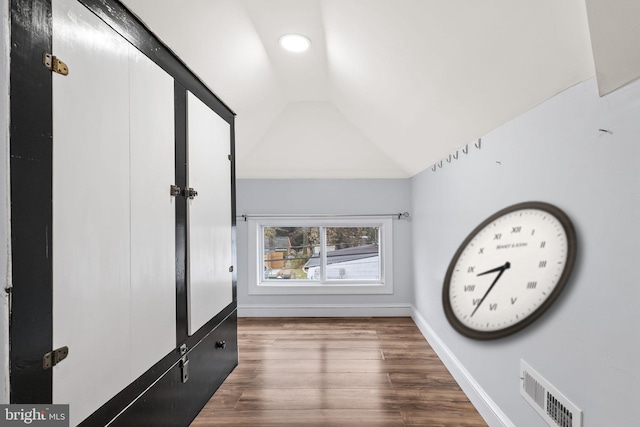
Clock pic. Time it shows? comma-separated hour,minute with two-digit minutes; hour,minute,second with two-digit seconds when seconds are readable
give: 8,34
